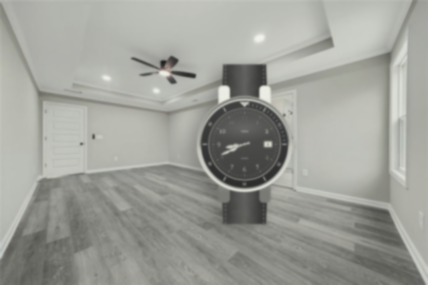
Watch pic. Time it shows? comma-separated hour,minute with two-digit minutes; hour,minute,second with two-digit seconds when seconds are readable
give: 8,41
